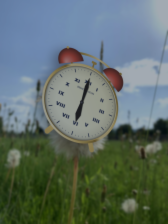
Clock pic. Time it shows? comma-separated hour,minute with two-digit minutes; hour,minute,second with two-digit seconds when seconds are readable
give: 6,00
